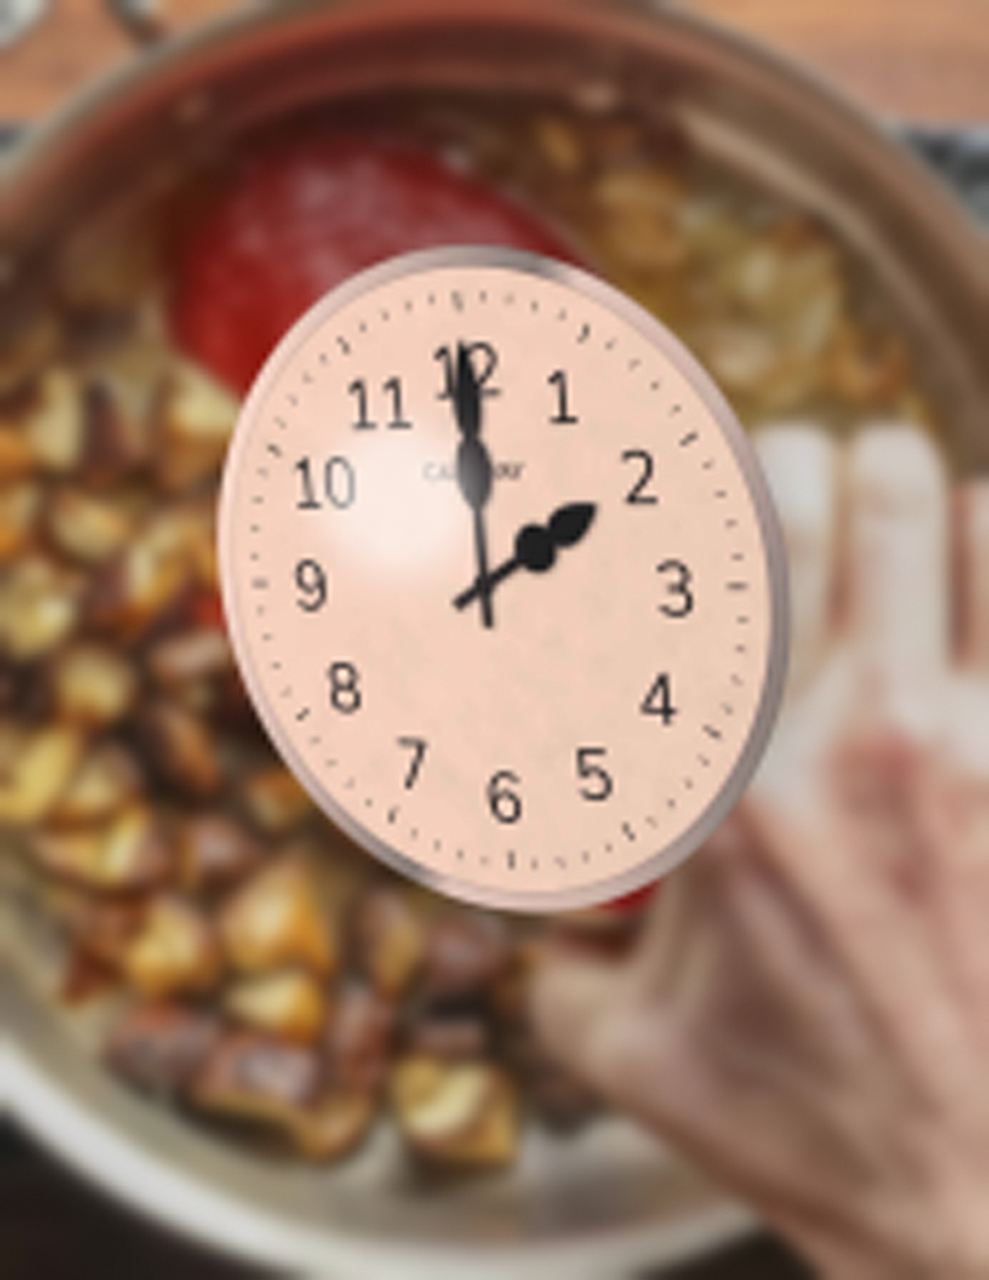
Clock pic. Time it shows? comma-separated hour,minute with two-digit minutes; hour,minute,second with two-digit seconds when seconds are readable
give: 2,00
